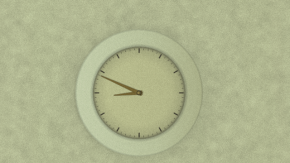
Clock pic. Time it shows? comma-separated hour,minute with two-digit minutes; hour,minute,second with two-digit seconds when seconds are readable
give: 8,49
